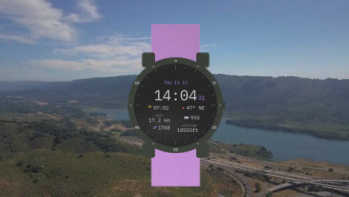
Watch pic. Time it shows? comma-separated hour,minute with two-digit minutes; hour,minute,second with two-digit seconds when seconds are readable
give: 14,04
